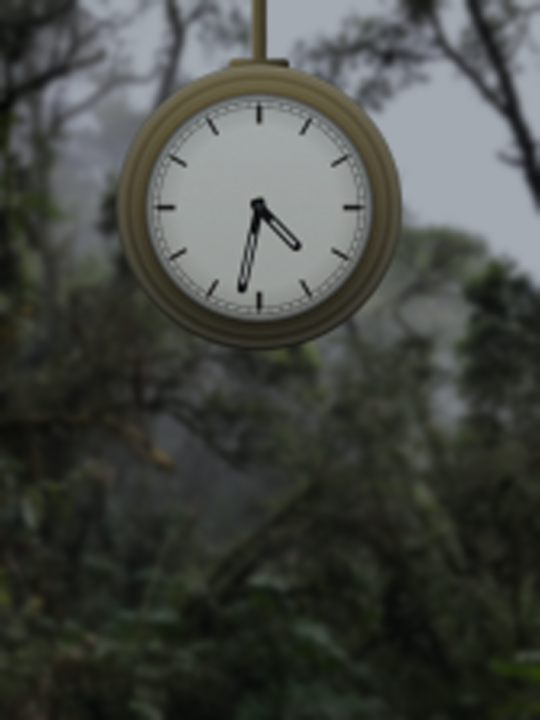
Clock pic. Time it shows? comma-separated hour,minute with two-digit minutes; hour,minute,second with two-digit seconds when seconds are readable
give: 4,32
